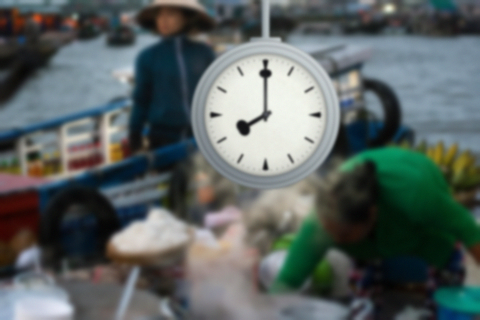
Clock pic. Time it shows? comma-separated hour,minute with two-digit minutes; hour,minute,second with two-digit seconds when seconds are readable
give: 8,00
